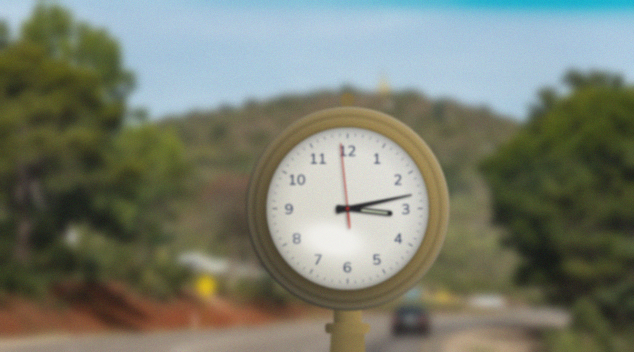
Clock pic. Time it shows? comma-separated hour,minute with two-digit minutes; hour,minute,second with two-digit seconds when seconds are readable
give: 3,12,59
